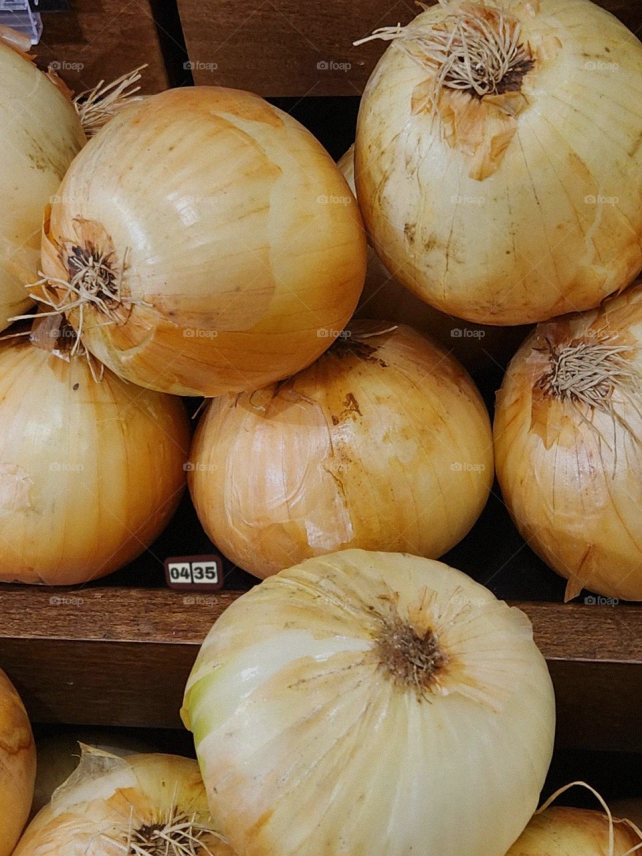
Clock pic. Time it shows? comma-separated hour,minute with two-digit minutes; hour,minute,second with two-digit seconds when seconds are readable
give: 4,35
